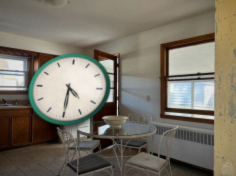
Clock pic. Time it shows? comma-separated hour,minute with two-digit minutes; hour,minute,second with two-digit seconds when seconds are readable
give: 4,30
